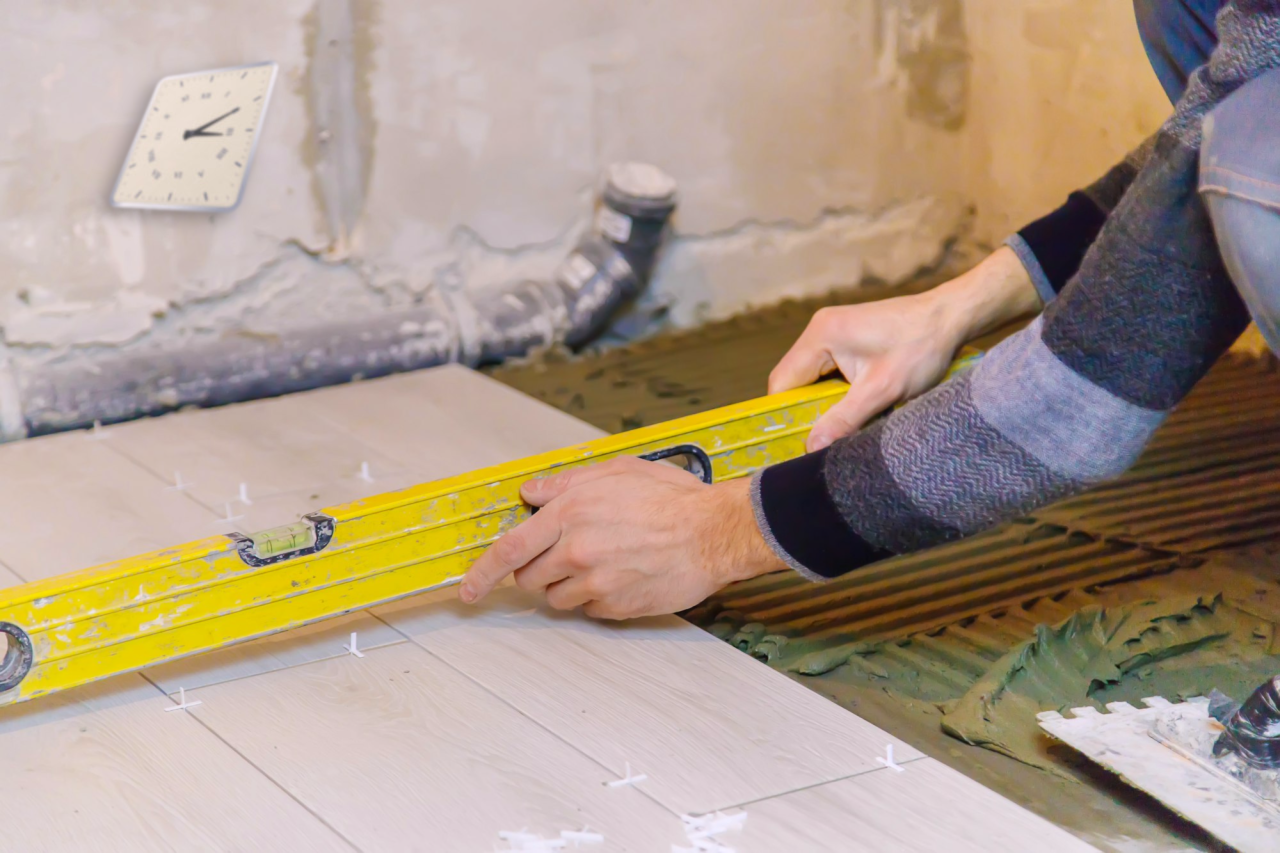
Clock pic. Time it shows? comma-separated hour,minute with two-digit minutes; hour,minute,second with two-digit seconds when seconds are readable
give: 3,10
